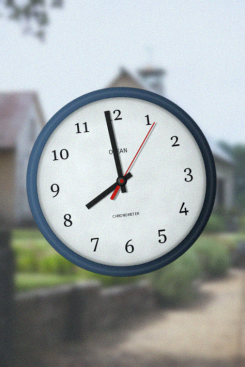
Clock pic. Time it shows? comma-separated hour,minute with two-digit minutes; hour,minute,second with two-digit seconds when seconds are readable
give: 7,59,06
